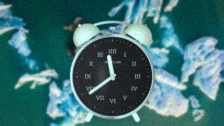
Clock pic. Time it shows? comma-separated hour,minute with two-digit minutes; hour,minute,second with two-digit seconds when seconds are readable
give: 11,39
